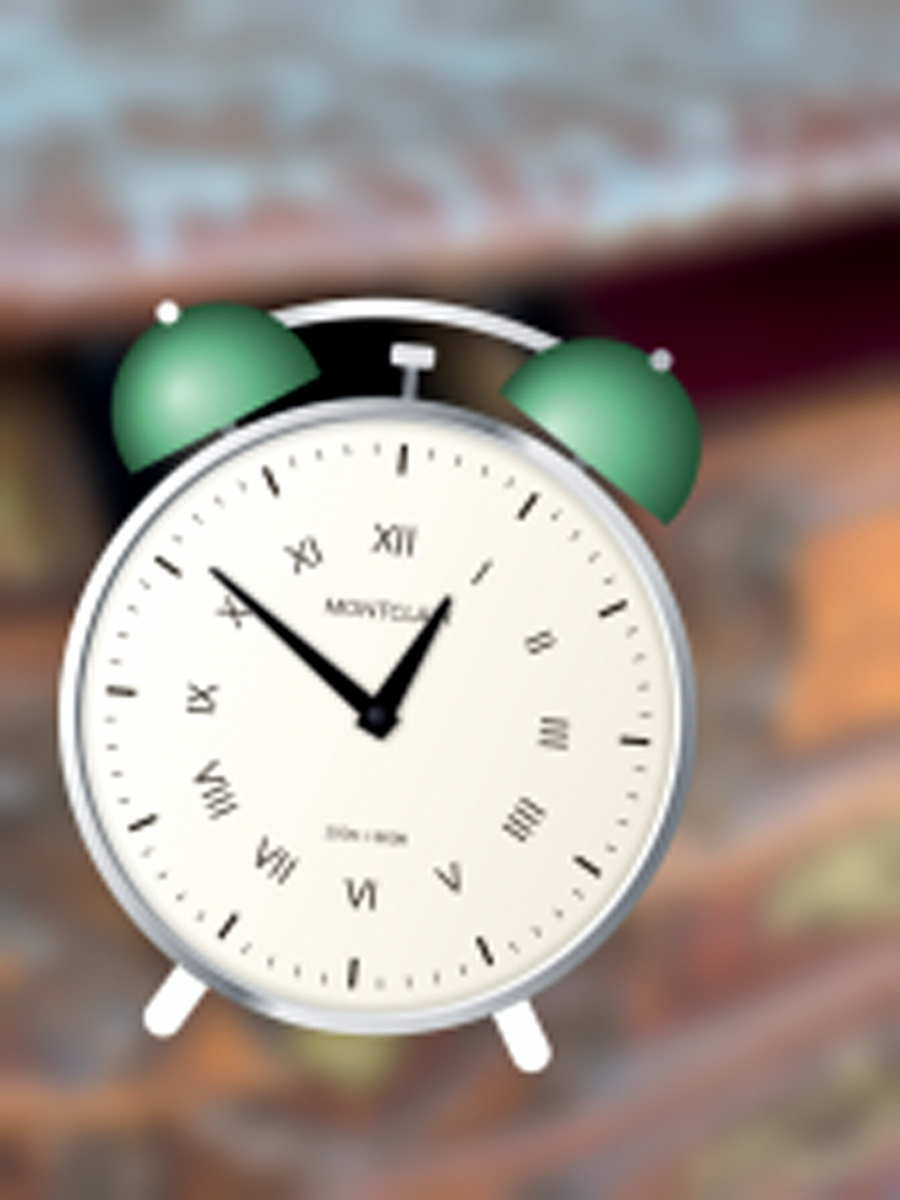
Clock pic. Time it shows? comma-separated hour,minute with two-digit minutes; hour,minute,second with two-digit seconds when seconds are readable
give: 12,51
